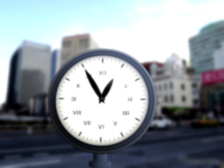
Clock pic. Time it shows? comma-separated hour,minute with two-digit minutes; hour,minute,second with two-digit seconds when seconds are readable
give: 12,55
